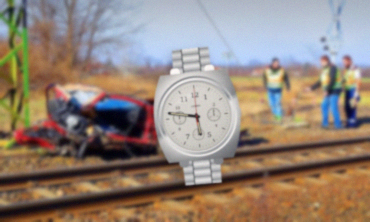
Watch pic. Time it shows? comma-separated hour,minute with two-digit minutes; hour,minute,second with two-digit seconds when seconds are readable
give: 5,47
